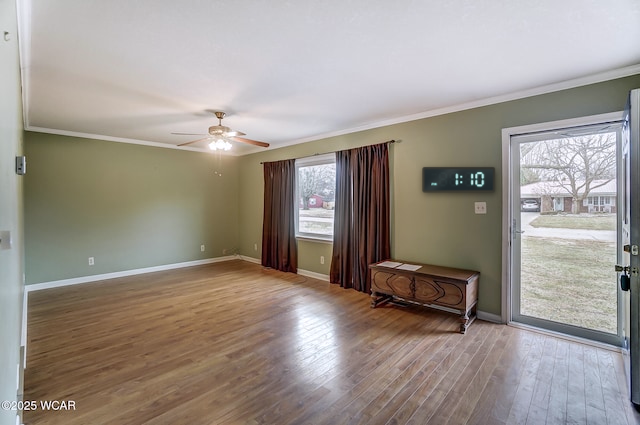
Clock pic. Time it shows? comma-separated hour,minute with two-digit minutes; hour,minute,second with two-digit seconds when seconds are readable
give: 1,10
